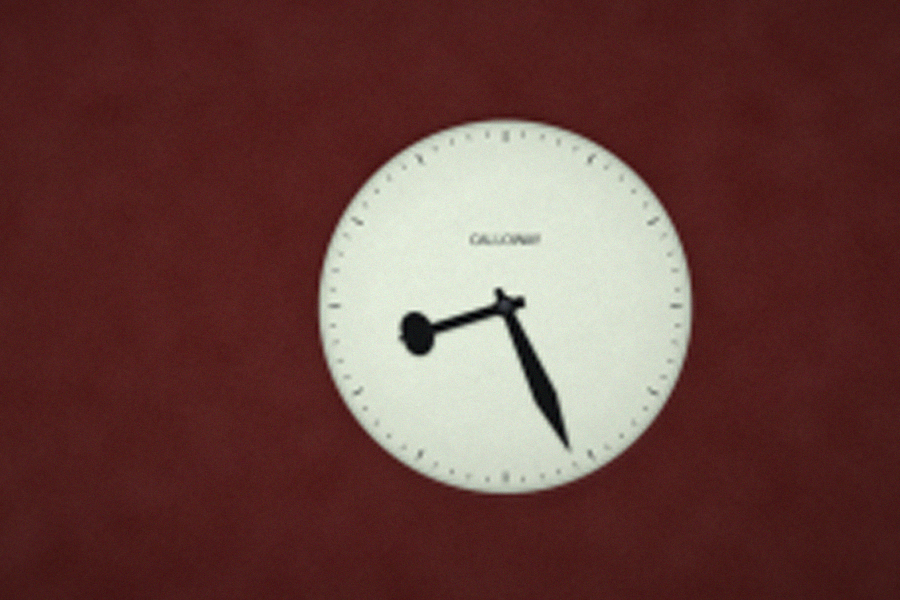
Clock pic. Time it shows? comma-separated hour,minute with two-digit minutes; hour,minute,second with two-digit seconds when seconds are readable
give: 8,26
